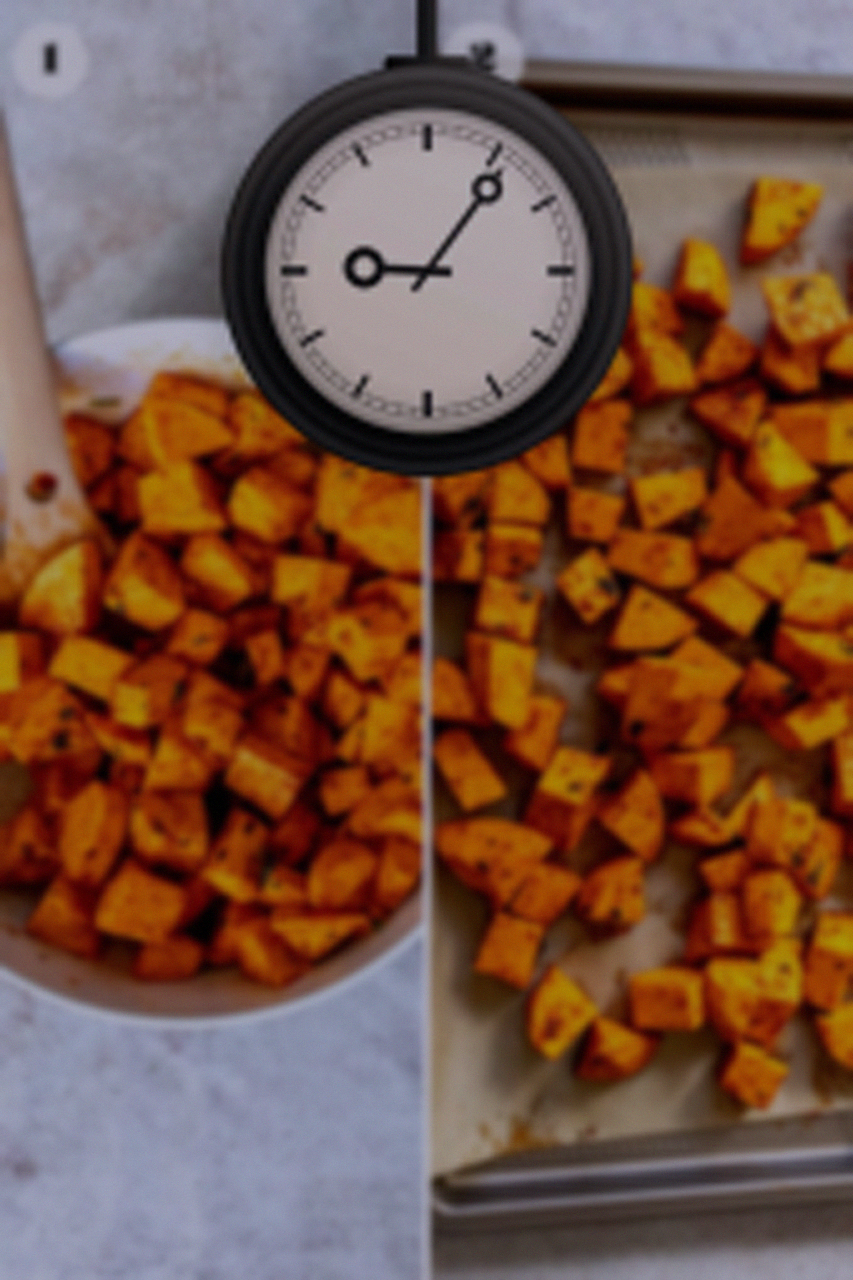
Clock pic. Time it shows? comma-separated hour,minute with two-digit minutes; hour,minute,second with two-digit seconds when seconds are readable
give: 9,06
